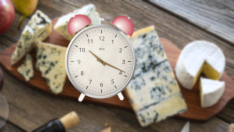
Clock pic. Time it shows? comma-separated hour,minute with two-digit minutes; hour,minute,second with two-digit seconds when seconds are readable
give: 10,19
